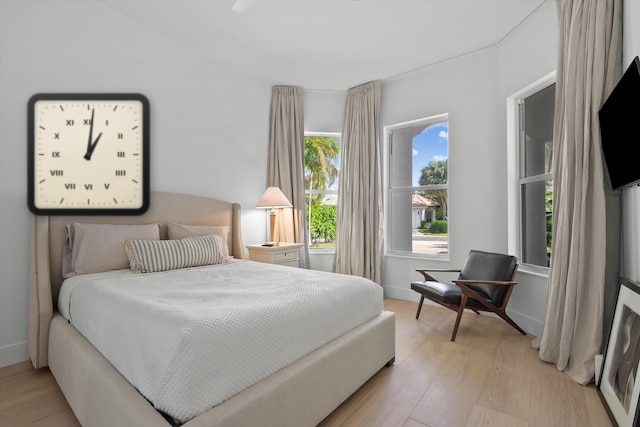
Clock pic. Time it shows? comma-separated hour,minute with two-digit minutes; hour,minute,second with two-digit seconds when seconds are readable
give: 1,01
